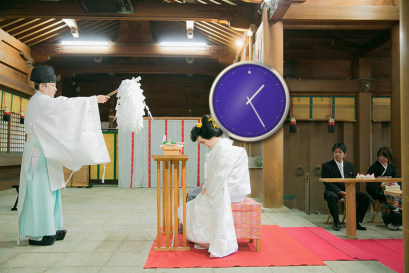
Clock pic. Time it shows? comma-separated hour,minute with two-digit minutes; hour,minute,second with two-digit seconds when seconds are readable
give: 1,25
